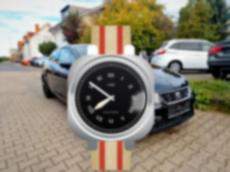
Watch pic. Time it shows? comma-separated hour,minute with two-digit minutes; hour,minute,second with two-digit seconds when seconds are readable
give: 7,51
